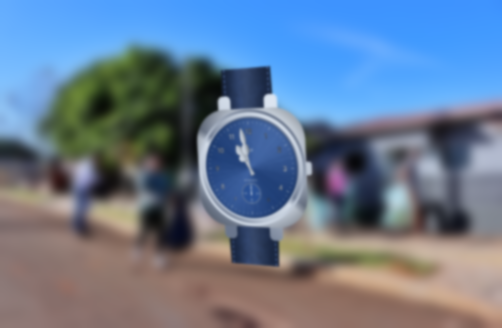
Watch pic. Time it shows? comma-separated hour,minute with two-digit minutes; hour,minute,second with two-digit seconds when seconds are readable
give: 10,58
